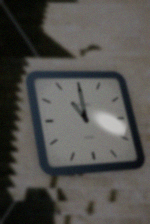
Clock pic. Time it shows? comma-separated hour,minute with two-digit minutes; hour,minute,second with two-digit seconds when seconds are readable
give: 11,00
